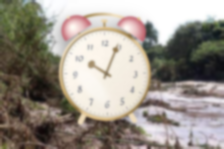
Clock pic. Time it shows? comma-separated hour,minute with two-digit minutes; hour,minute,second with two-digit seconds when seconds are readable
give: 10,04
